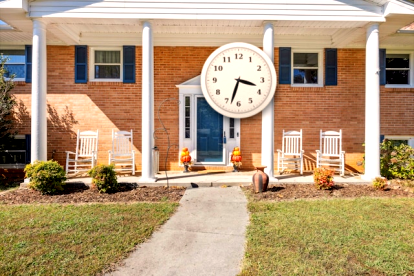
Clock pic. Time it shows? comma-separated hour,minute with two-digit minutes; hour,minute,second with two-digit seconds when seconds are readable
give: 3,33
